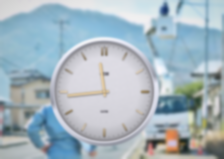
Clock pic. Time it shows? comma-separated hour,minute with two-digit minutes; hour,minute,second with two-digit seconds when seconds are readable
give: 11,44
